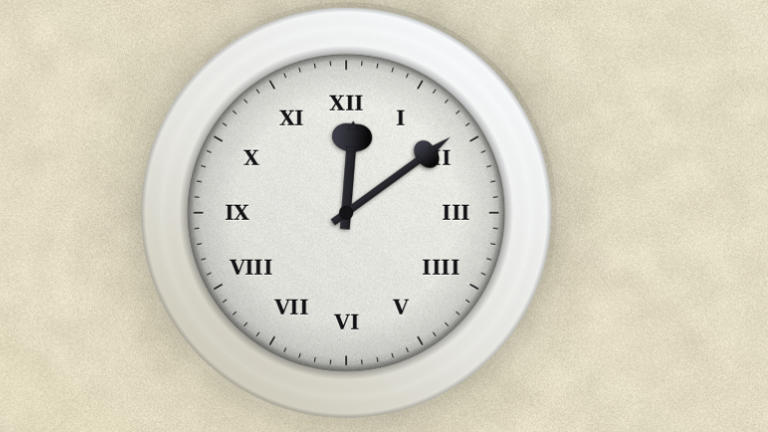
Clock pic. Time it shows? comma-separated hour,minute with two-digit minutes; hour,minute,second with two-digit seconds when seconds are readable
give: 12,09
